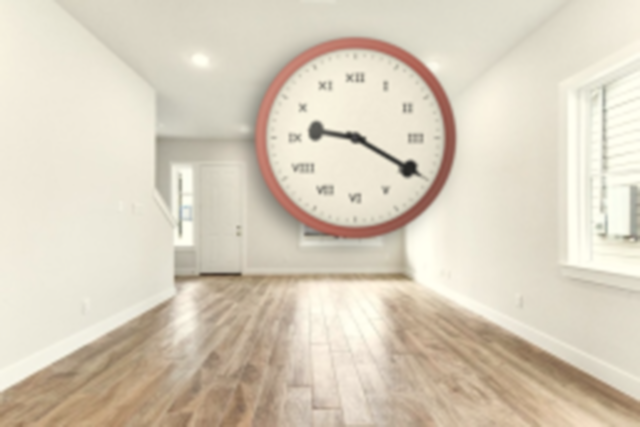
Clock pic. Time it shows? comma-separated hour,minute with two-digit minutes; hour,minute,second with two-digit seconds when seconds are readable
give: 9,20
